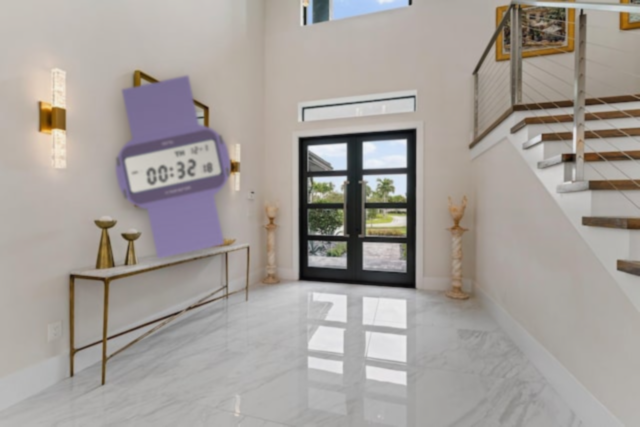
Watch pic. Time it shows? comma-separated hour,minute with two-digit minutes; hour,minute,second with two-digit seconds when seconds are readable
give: 0,32
